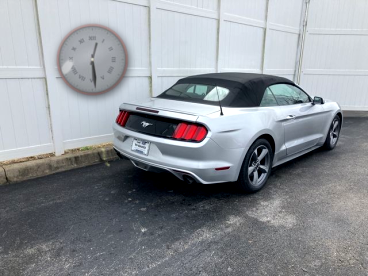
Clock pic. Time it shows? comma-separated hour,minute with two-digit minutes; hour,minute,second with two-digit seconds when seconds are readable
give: 12,29
